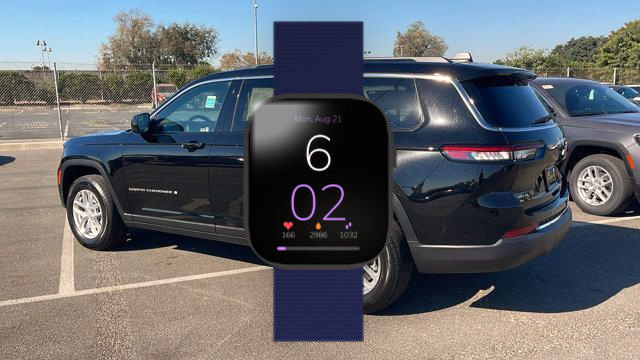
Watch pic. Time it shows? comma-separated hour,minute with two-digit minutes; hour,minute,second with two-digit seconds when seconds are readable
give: 6,02
